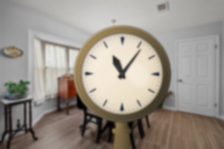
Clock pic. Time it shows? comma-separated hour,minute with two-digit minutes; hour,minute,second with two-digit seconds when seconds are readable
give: 11,06
